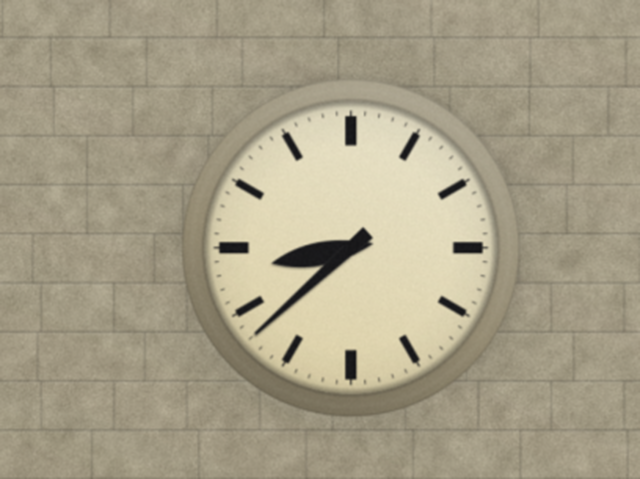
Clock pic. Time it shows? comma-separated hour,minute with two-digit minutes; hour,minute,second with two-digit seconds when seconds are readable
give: 8,38
